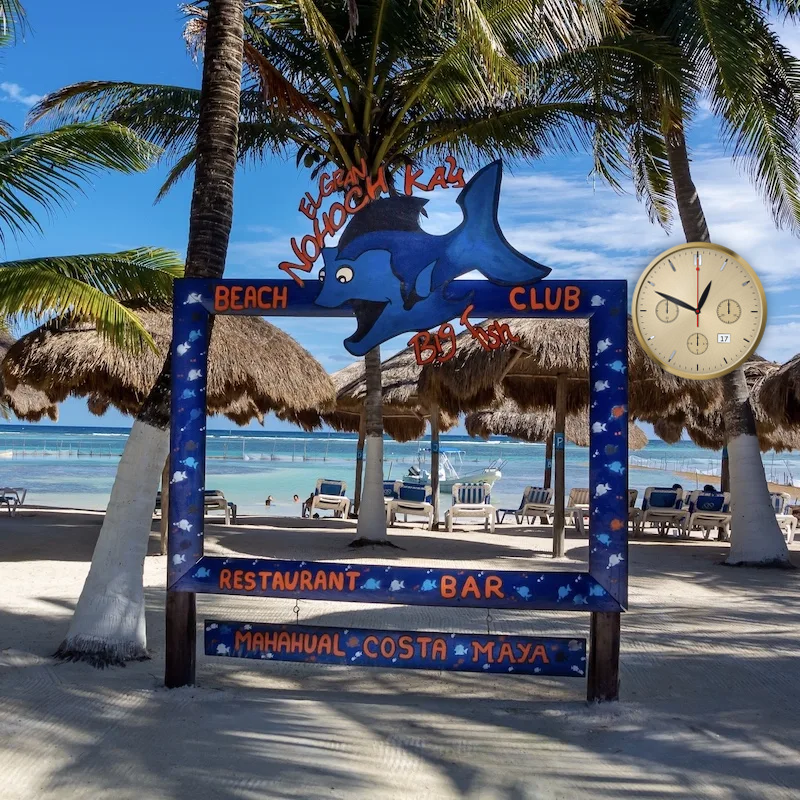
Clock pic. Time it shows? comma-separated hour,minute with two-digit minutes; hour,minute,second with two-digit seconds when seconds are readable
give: 12,49
